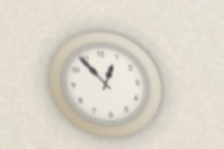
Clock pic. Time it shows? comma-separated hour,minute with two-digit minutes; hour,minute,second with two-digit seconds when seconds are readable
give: 12,54
